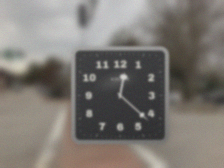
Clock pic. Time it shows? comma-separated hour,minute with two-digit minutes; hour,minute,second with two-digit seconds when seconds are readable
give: 12,22
